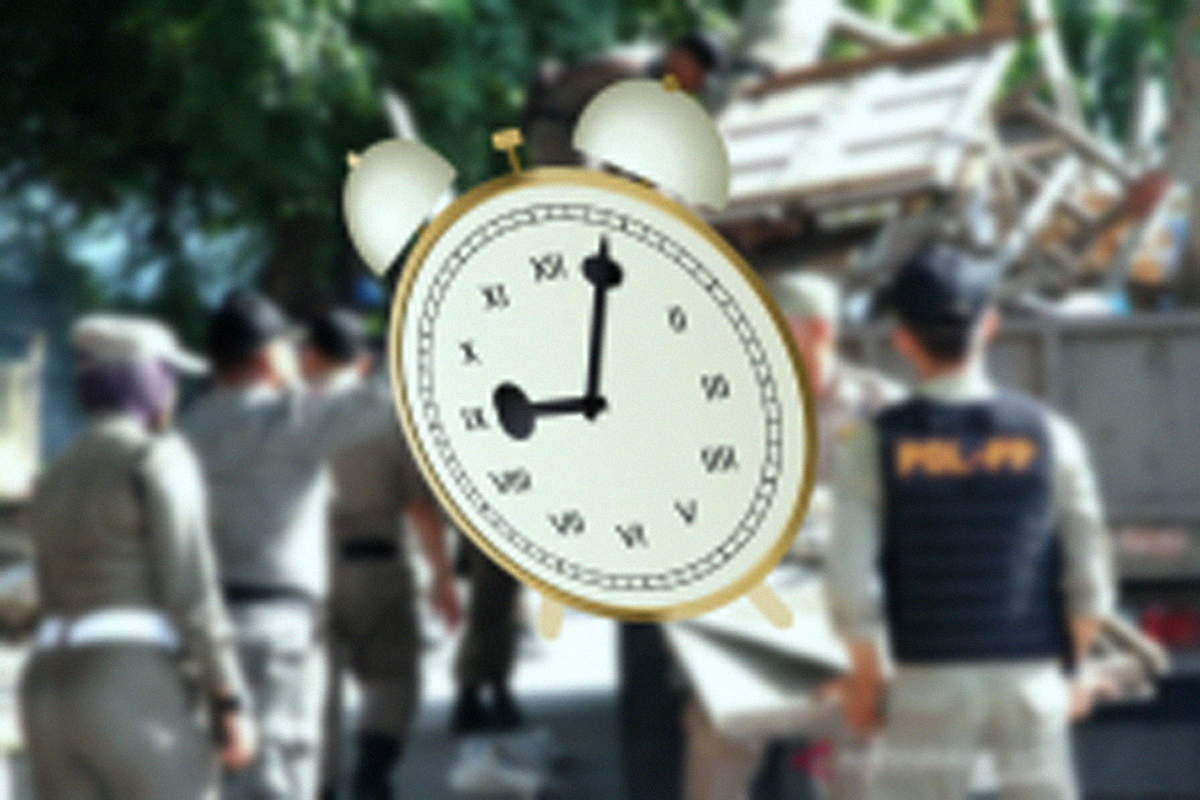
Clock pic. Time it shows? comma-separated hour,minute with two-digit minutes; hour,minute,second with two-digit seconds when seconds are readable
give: 9,04
